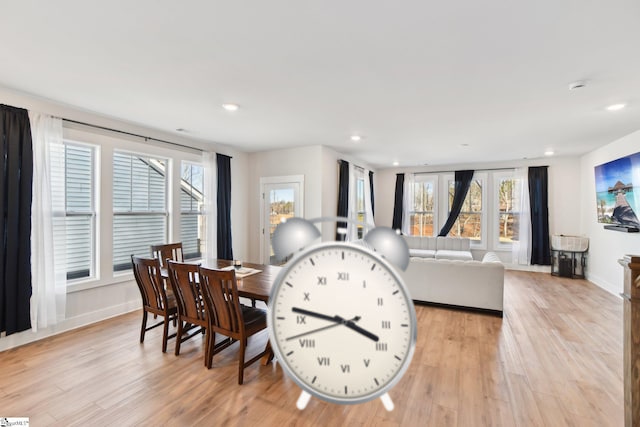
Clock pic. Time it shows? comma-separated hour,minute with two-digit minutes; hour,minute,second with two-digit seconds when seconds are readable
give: 3,46,42
